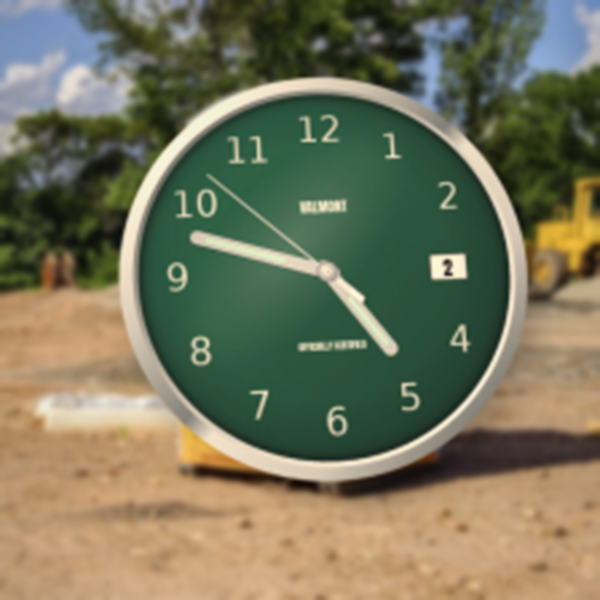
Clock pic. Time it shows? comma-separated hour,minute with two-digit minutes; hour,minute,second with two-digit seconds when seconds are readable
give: 4,47,52
